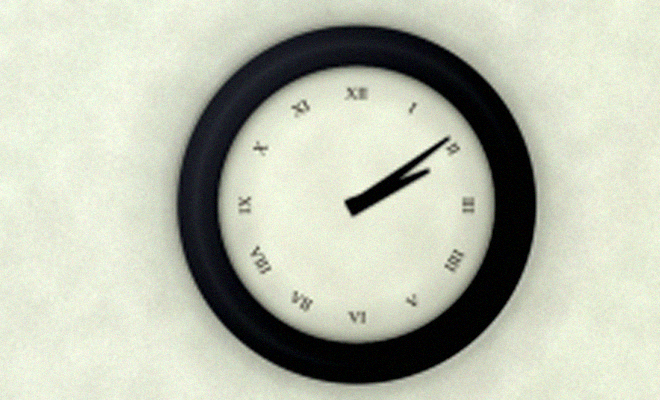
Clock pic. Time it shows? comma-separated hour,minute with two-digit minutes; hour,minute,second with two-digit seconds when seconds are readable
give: 2,09
